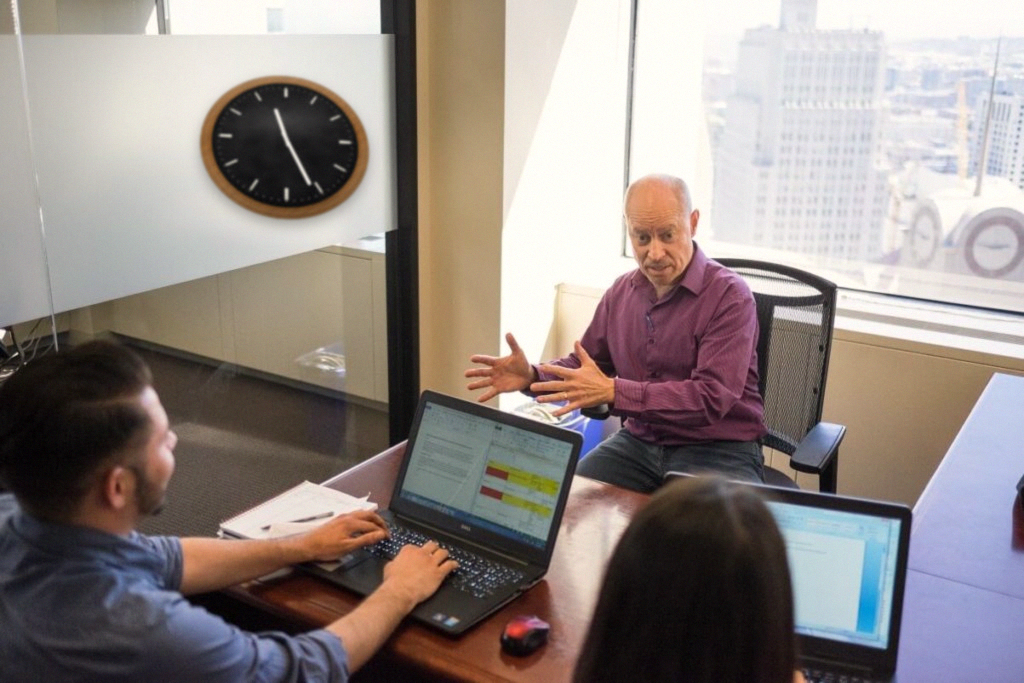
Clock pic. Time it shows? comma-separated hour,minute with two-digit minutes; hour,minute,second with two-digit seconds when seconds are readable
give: 11,26
